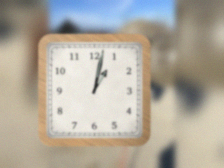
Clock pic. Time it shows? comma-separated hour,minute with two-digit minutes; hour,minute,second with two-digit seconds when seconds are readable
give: 1,02
